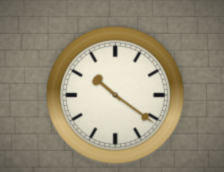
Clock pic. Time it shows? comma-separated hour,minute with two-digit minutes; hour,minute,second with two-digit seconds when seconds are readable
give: 10,21
